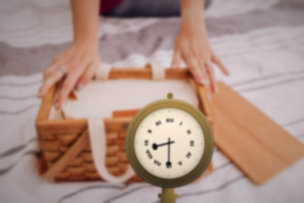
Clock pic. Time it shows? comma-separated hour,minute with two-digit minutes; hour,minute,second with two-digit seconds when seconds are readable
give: 8,30
